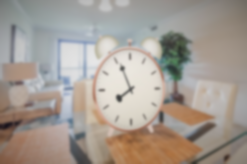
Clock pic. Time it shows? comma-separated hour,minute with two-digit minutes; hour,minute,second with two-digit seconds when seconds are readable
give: 7,56
